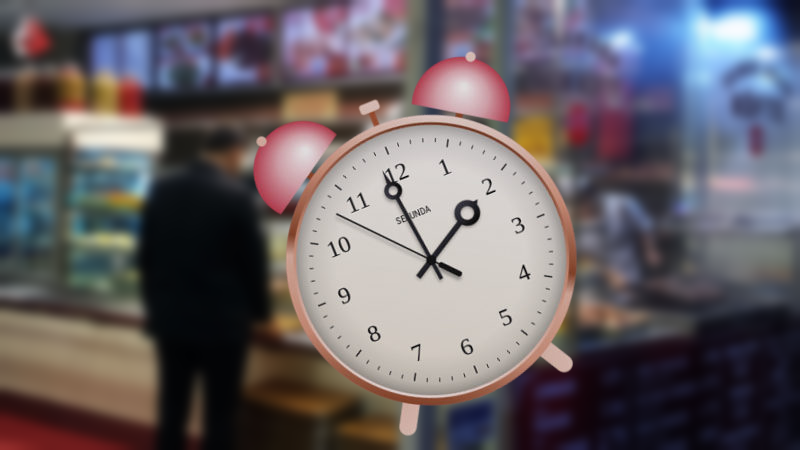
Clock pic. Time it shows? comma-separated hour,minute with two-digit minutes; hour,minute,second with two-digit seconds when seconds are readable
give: 1,58,53
